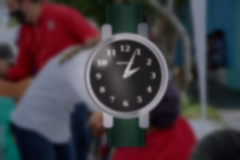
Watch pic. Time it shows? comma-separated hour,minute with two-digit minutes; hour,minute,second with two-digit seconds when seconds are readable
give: 2,04
